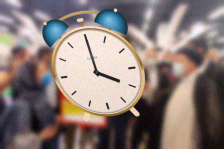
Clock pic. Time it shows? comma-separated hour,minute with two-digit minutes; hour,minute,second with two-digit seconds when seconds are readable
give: 4,00
